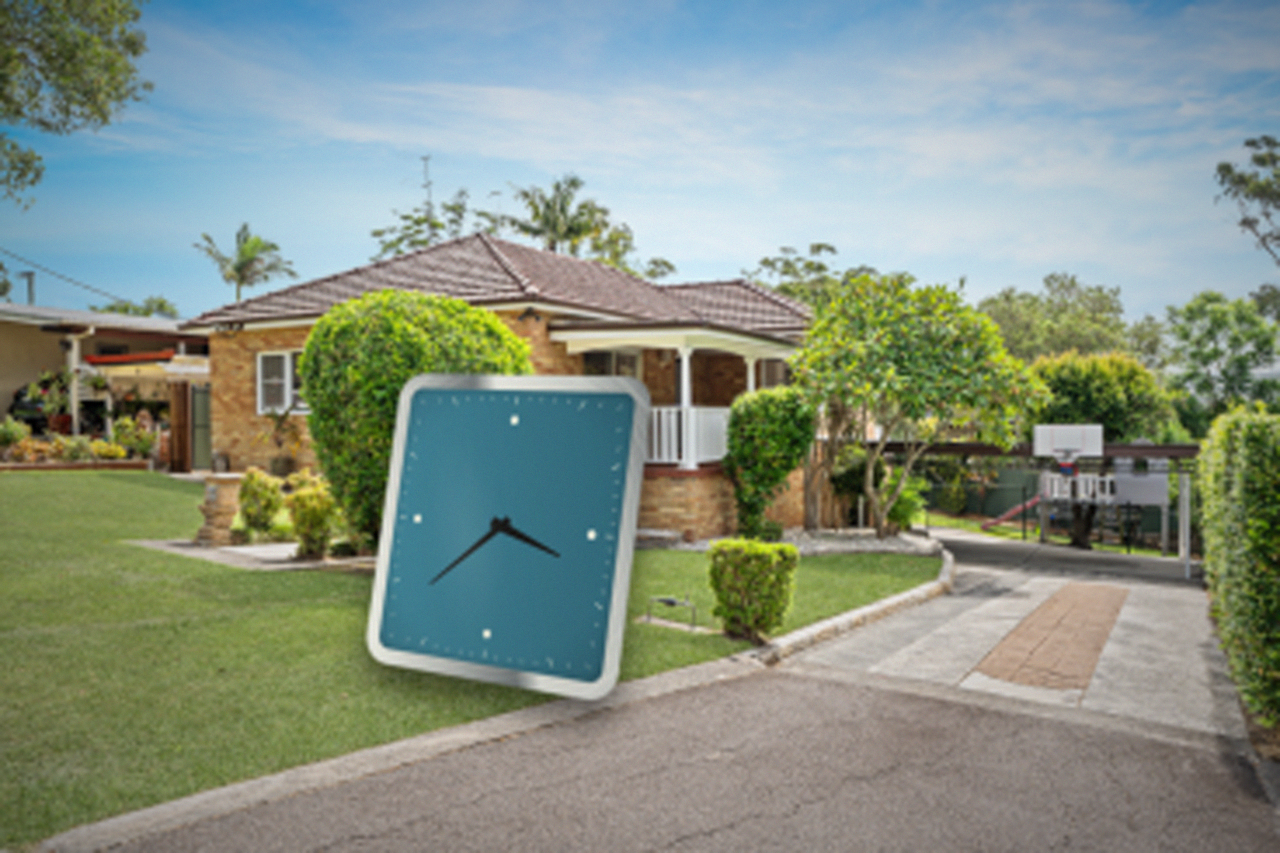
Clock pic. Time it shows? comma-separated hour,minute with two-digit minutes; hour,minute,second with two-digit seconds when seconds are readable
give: 3,38
